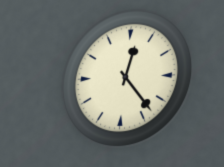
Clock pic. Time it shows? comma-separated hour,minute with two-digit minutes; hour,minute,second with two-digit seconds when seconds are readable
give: 12,23
